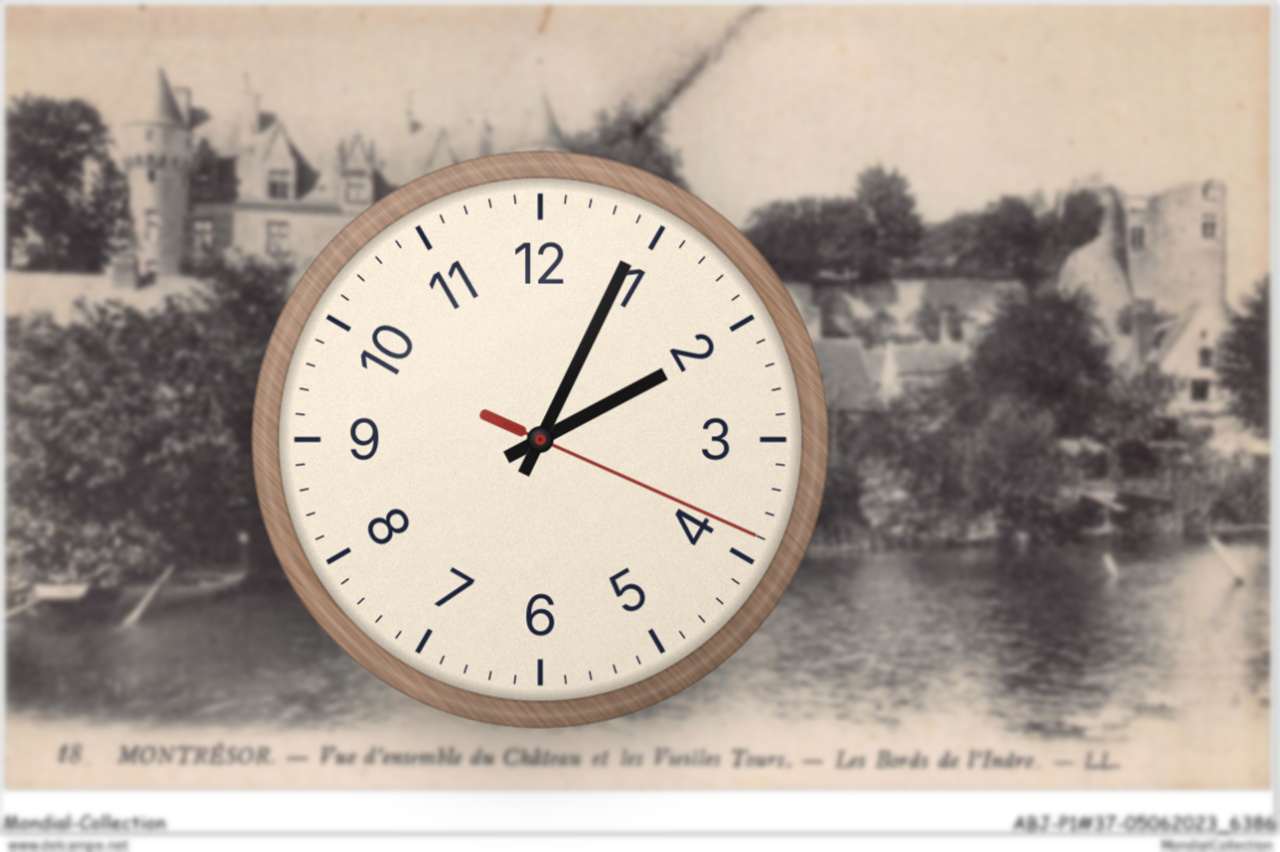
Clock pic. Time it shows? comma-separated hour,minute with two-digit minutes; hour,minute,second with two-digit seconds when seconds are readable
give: 2,04,19
